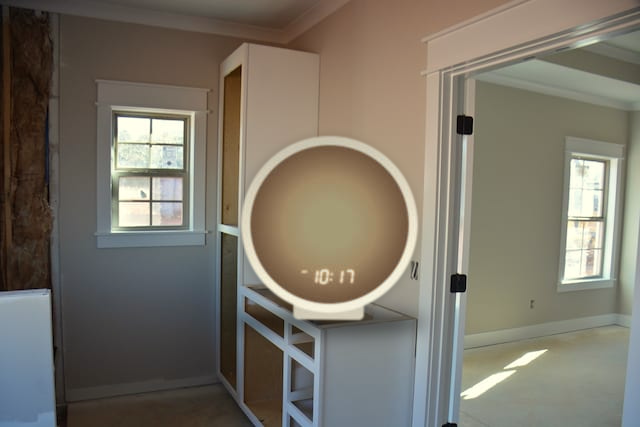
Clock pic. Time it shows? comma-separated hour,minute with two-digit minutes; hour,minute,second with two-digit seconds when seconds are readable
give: 10,17
